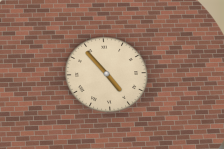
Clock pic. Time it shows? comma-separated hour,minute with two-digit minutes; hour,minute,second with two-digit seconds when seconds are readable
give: 4,54
